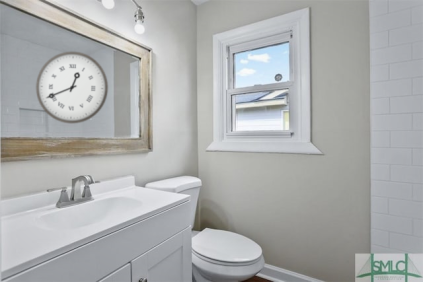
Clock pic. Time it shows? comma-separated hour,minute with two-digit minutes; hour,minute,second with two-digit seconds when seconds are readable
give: 12,41
